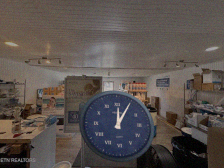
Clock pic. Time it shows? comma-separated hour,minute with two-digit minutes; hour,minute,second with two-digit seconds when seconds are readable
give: 12,05
